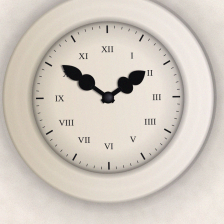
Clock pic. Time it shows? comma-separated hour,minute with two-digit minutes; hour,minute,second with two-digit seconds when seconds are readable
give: 1,51
